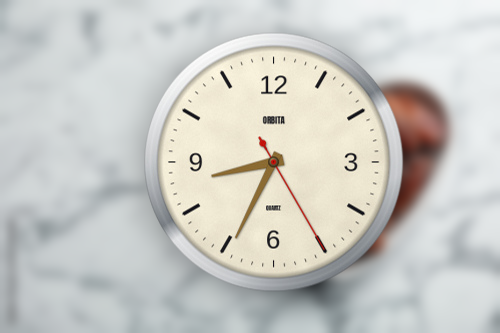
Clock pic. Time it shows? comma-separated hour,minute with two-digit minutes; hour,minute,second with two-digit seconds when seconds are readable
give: 8,34,25
